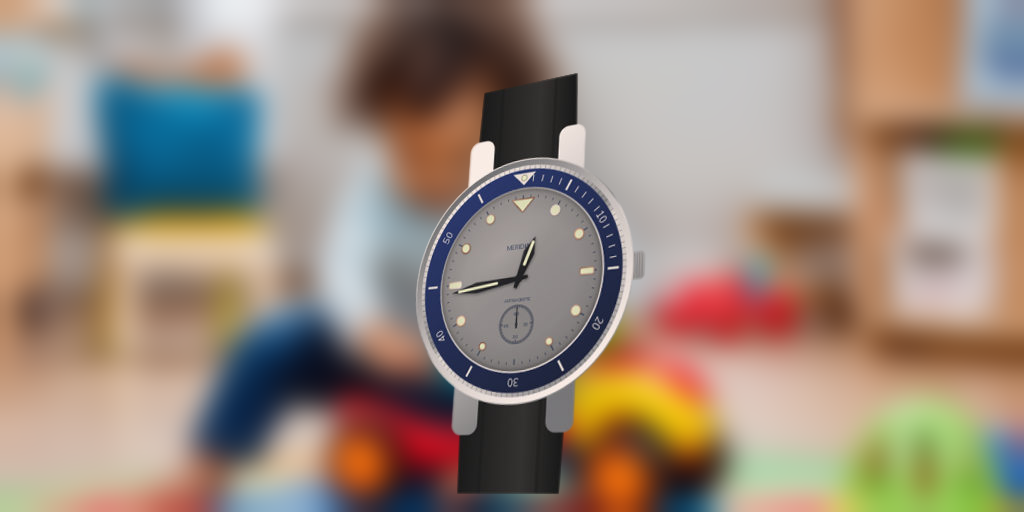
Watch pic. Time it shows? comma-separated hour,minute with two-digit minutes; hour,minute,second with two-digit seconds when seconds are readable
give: 12,44
